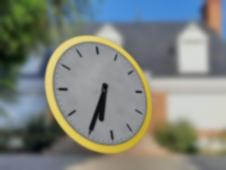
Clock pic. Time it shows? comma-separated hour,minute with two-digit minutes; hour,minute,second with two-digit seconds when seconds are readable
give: 6,35
